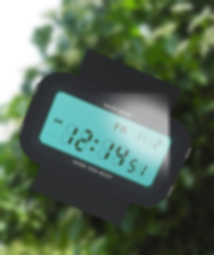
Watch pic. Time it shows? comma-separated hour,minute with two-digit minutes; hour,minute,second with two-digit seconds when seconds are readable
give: 12,14,51
